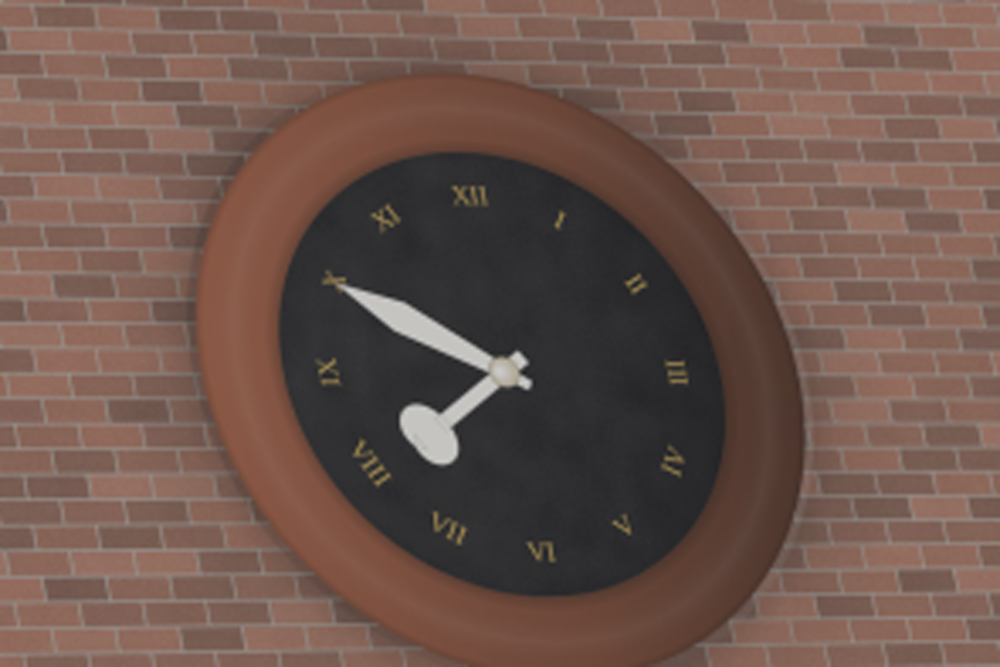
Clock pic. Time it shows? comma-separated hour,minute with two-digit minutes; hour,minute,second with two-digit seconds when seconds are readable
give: 7,50
